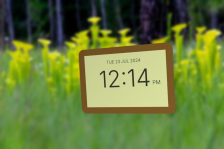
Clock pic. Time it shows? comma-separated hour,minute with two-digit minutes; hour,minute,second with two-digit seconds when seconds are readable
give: 12,14
